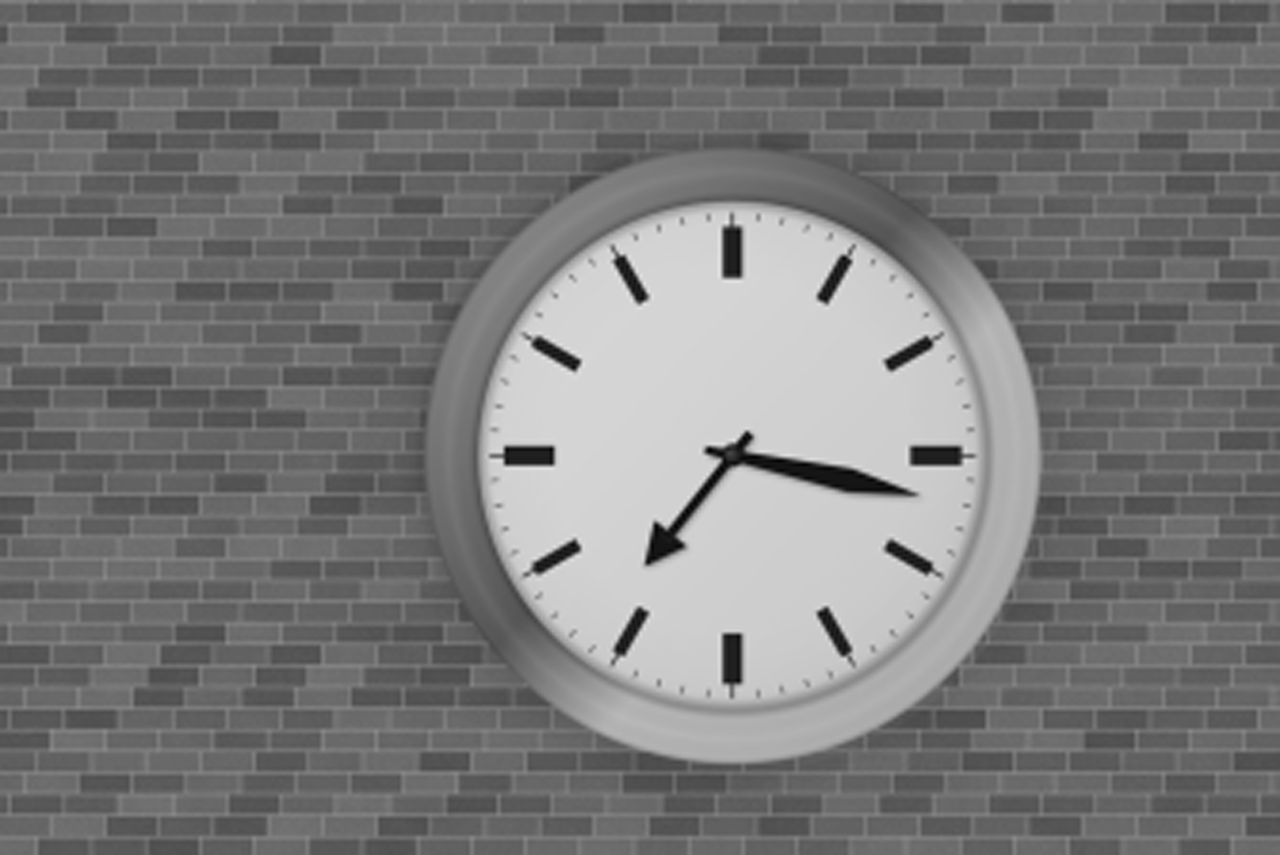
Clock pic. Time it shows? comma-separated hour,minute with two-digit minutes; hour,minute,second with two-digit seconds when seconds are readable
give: 7,17
